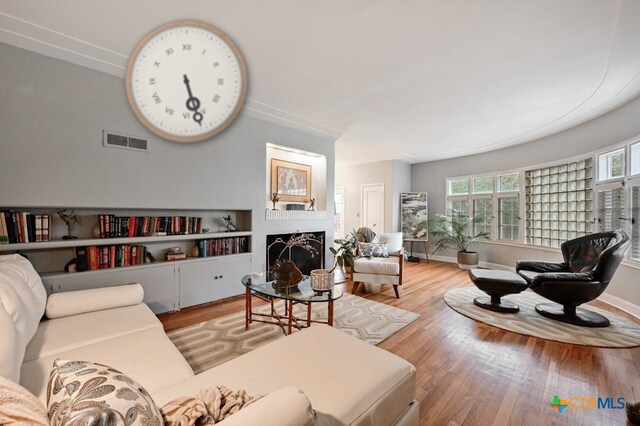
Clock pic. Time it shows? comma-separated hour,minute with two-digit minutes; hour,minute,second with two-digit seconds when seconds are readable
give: 5,27
